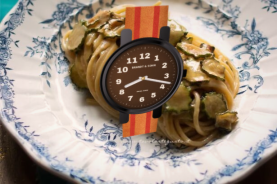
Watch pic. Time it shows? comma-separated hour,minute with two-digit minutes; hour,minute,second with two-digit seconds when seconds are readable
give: 8,18
